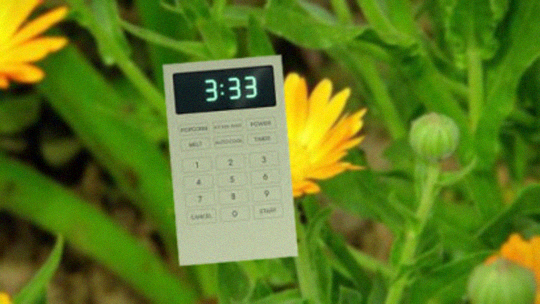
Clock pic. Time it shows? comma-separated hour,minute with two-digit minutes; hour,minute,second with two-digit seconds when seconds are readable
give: 3,33
